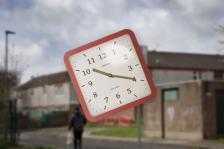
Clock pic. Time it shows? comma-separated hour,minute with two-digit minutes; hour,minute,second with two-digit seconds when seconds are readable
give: 10,20
